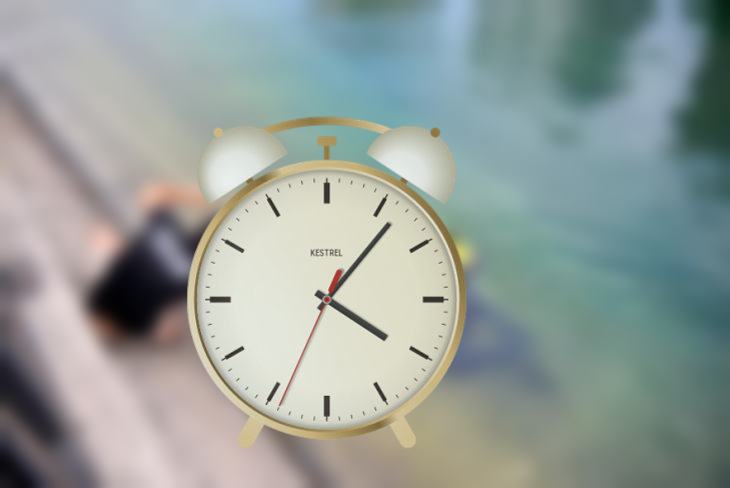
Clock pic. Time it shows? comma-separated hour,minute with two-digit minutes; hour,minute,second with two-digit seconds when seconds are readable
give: 4,06,34
